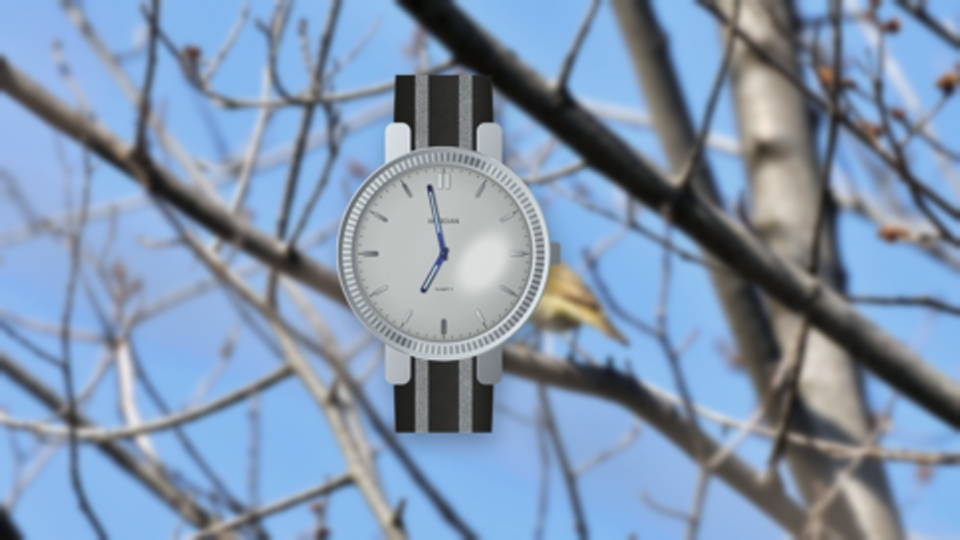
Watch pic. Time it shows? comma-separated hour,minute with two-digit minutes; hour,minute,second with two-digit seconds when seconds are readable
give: 6,58
